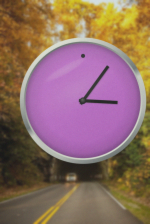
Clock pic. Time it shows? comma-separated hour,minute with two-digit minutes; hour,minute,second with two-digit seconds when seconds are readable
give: 3,06
